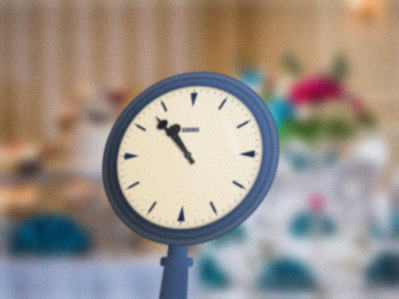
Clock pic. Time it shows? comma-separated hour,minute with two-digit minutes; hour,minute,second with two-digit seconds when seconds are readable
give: 10,53
